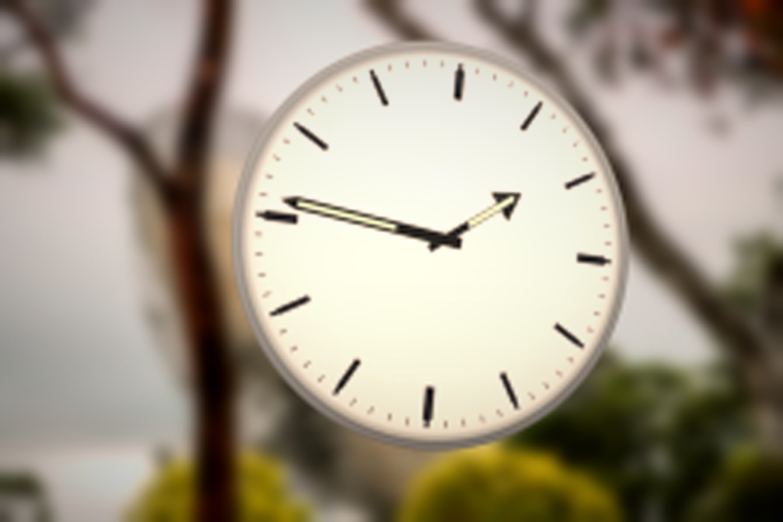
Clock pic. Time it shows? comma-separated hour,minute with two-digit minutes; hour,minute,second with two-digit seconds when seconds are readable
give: 1,46
